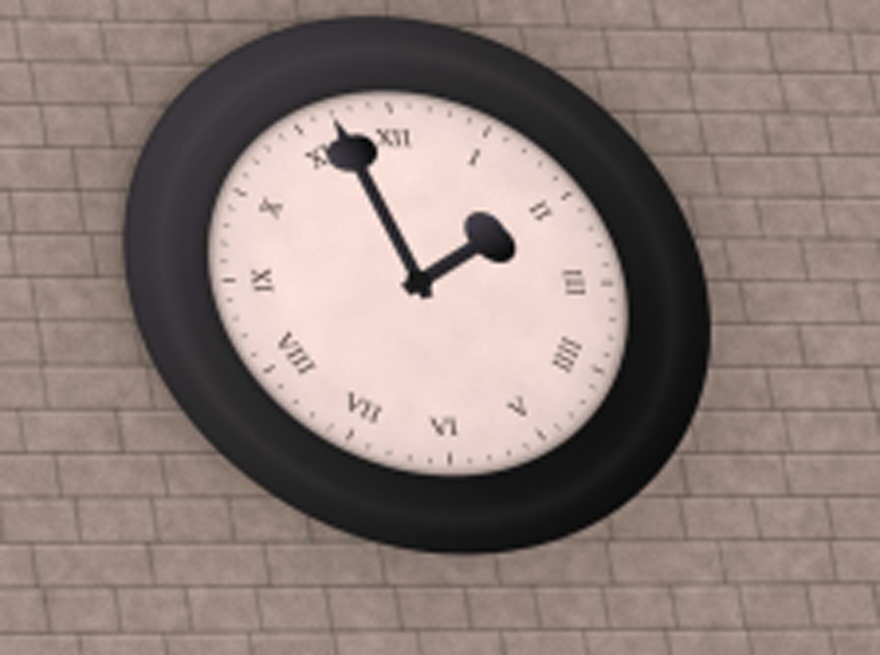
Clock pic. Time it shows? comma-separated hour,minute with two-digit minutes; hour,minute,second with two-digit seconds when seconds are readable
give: 1,57
